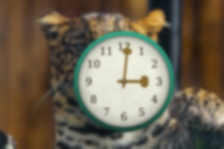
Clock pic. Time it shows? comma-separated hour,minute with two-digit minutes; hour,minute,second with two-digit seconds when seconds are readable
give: 3,01
